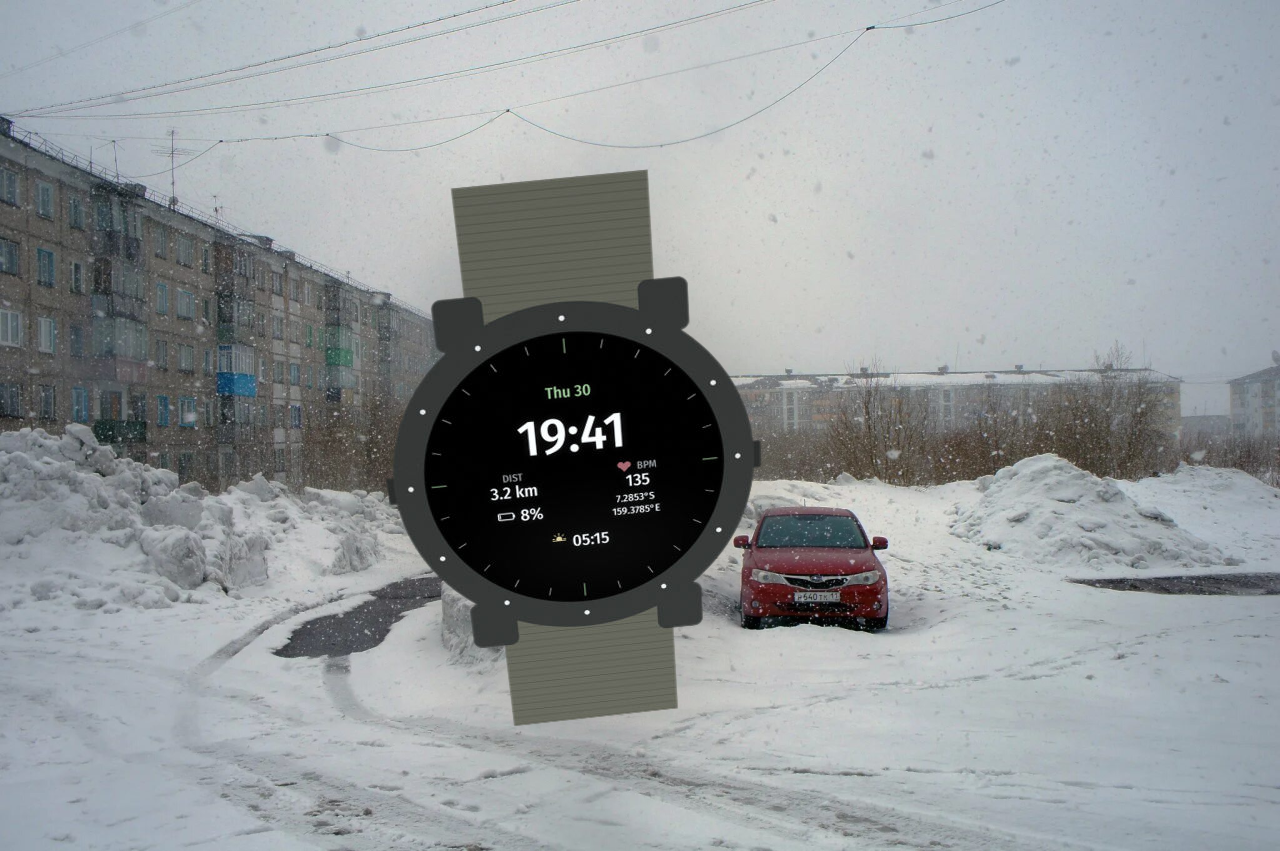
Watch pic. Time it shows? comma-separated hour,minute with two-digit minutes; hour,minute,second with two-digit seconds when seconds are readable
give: 19,41
